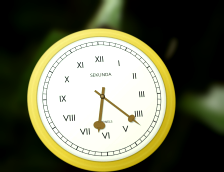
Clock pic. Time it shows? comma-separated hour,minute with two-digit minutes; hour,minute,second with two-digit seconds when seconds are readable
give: 6,22
